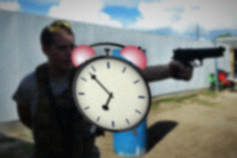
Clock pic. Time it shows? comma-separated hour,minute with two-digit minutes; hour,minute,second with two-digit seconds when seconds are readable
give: 6,53
